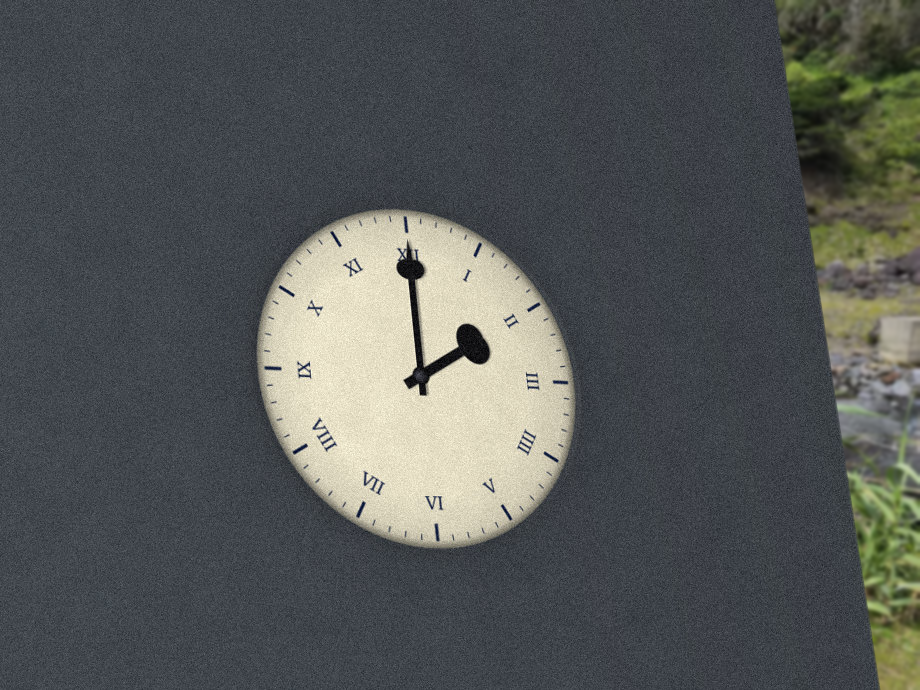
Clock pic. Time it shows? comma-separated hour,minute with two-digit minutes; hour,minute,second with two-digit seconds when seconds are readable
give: 2,00
